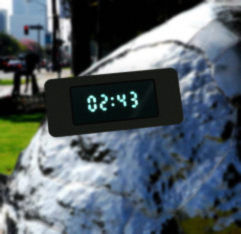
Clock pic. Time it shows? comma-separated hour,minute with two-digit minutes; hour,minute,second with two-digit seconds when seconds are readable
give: 2,43
